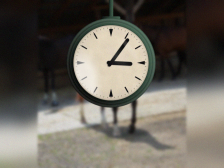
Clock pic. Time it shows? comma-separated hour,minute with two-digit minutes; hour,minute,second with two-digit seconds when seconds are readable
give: 3,06
